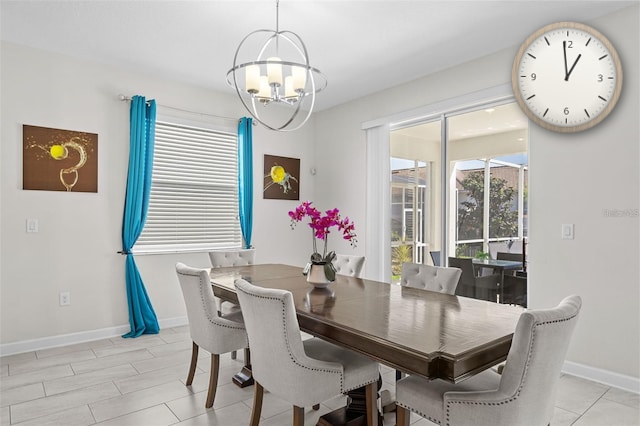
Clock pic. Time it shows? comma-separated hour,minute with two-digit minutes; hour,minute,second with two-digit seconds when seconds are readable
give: 12,59
